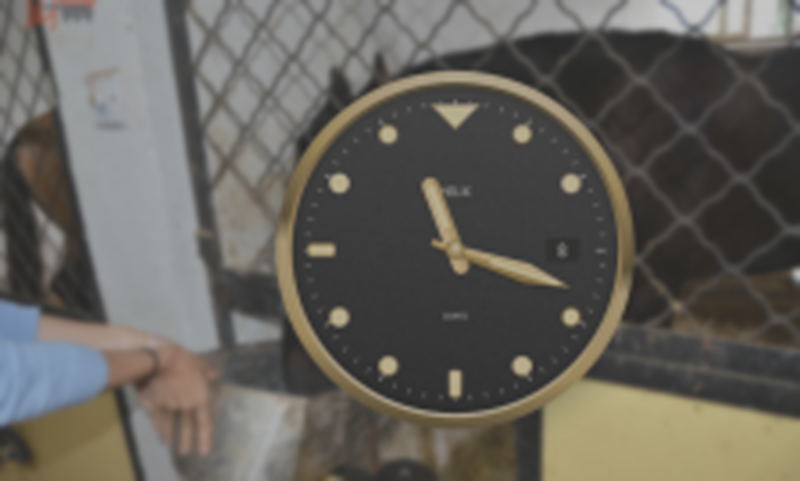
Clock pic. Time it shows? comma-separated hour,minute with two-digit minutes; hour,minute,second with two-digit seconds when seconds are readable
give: 11,18
